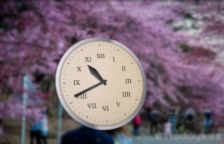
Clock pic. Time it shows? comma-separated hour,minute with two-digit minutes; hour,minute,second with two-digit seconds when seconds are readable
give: 10,41
